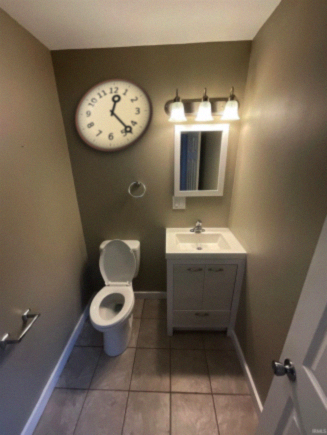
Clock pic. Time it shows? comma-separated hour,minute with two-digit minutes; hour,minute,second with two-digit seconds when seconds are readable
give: 12,23
